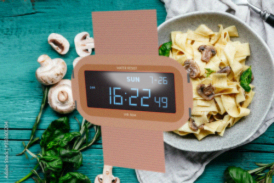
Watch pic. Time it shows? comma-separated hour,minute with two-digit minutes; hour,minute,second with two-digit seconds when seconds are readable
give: 16,22,49
